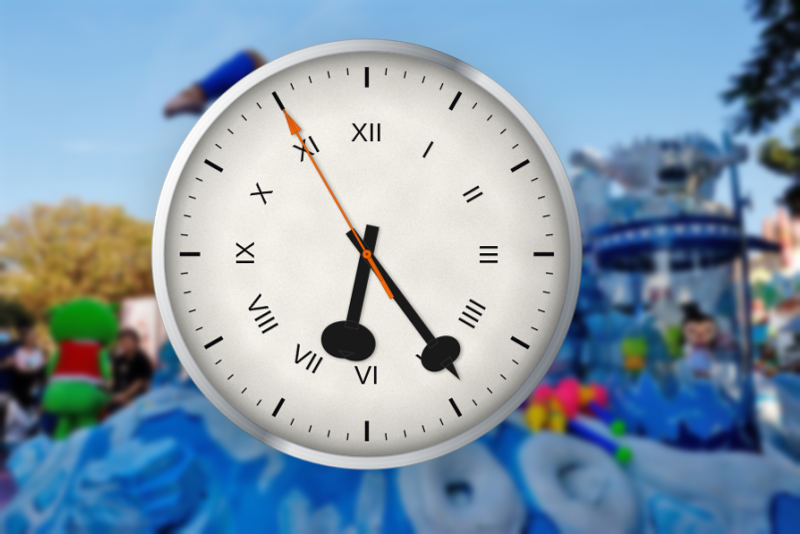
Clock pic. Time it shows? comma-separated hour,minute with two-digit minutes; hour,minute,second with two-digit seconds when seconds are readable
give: 6,23,55
